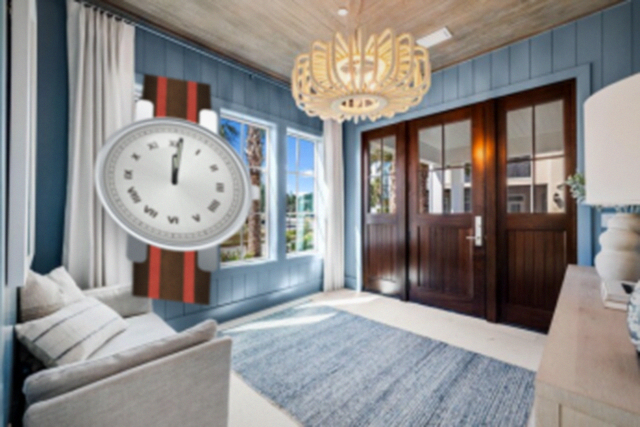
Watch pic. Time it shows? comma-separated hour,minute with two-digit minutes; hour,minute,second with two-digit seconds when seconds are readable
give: 12,01
